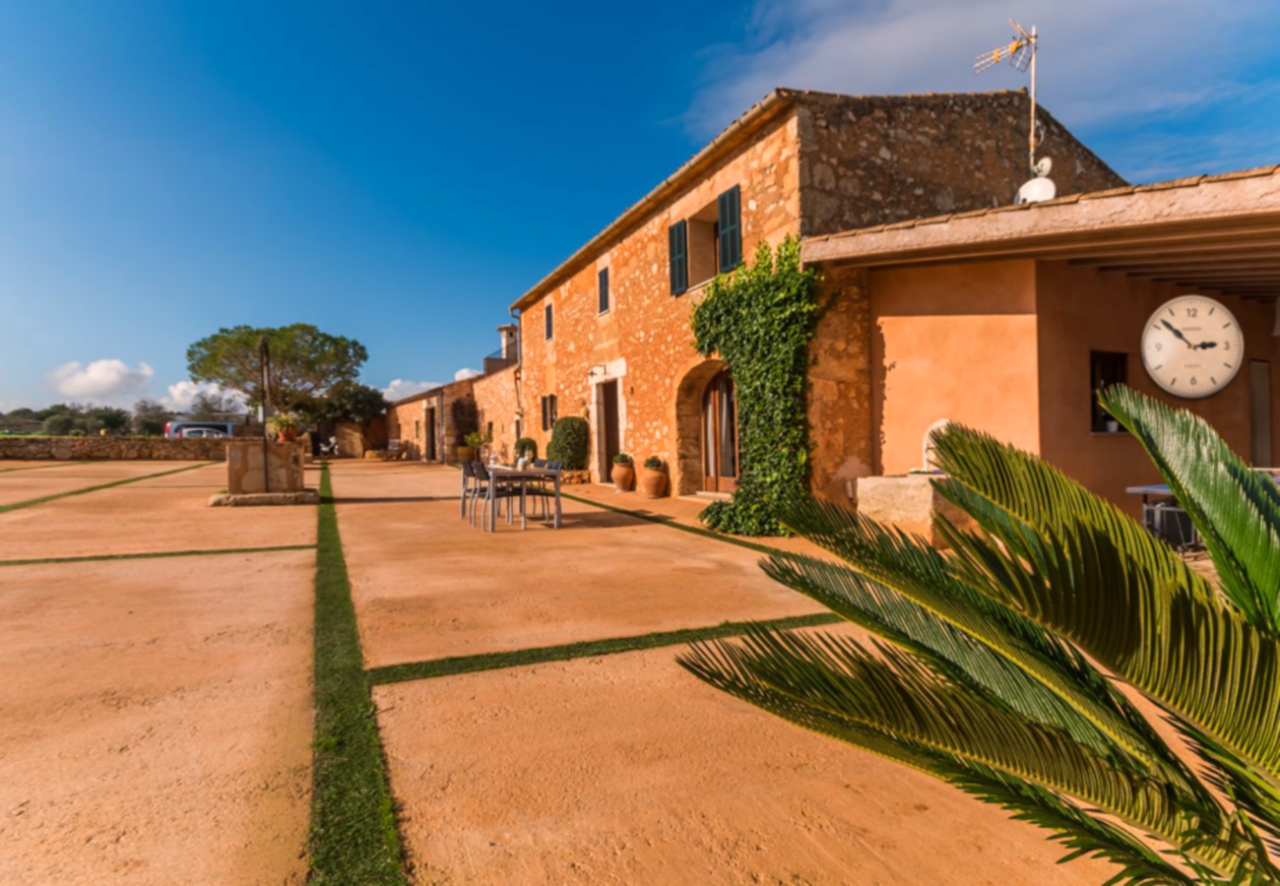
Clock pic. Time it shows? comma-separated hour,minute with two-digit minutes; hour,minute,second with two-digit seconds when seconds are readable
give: 2,52
